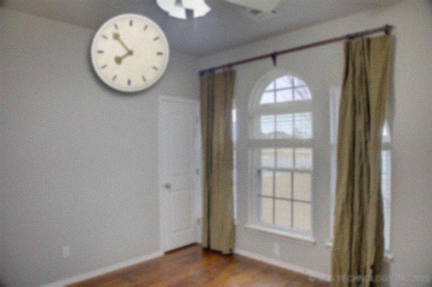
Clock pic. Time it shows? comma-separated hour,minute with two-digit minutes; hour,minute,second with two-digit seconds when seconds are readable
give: 7,53
